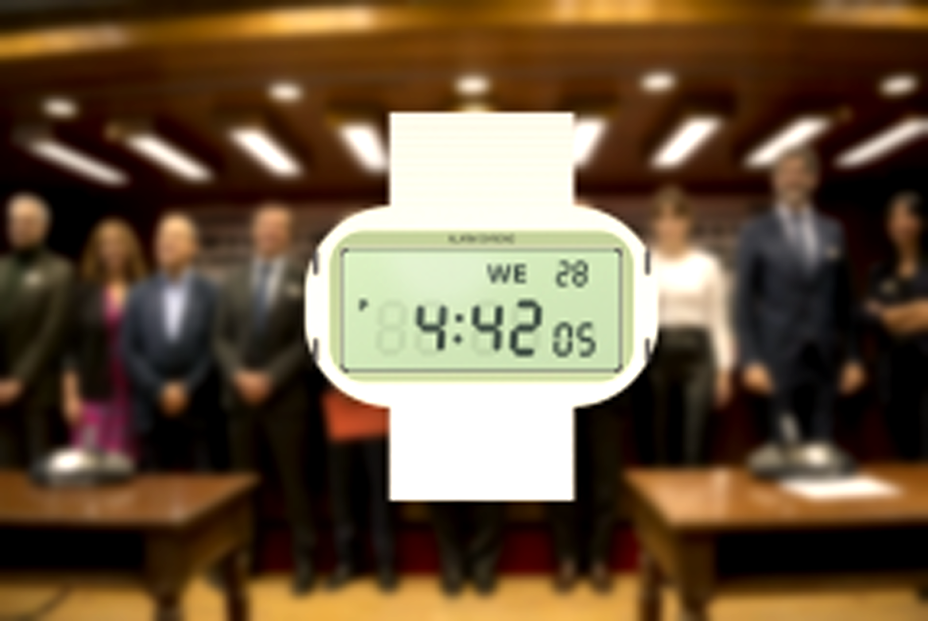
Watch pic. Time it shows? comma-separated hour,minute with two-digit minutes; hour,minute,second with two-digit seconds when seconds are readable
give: 4,42,05
